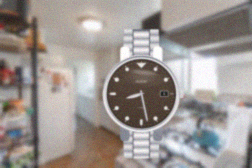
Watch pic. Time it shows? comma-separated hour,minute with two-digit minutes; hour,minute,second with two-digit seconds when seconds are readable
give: 8,28
